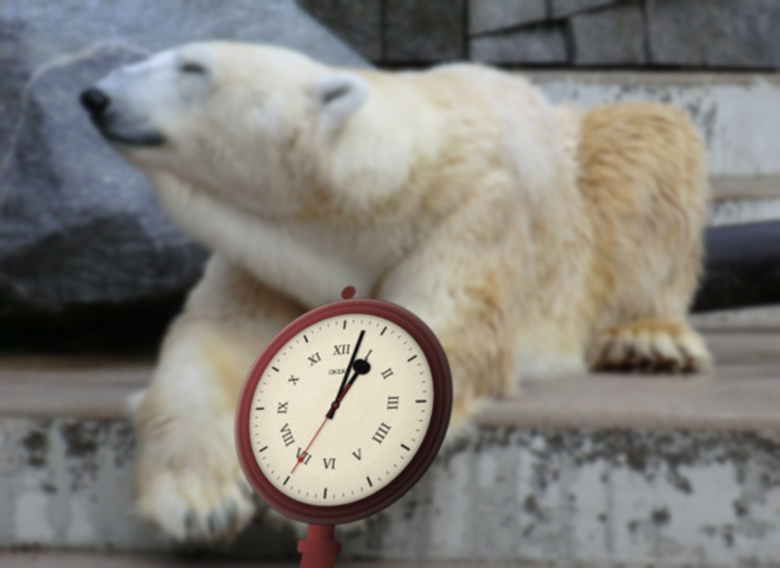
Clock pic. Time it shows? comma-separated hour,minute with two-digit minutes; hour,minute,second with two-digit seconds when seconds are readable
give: 1,02,35
